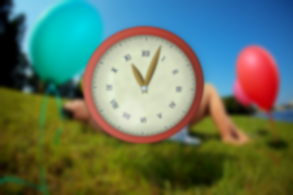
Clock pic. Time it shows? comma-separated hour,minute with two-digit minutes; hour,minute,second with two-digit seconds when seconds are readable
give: 11,03
